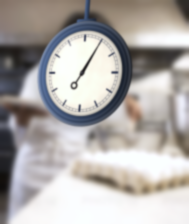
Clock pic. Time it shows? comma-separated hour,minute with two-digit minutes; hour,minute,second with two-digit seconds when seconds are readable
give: 7,05
